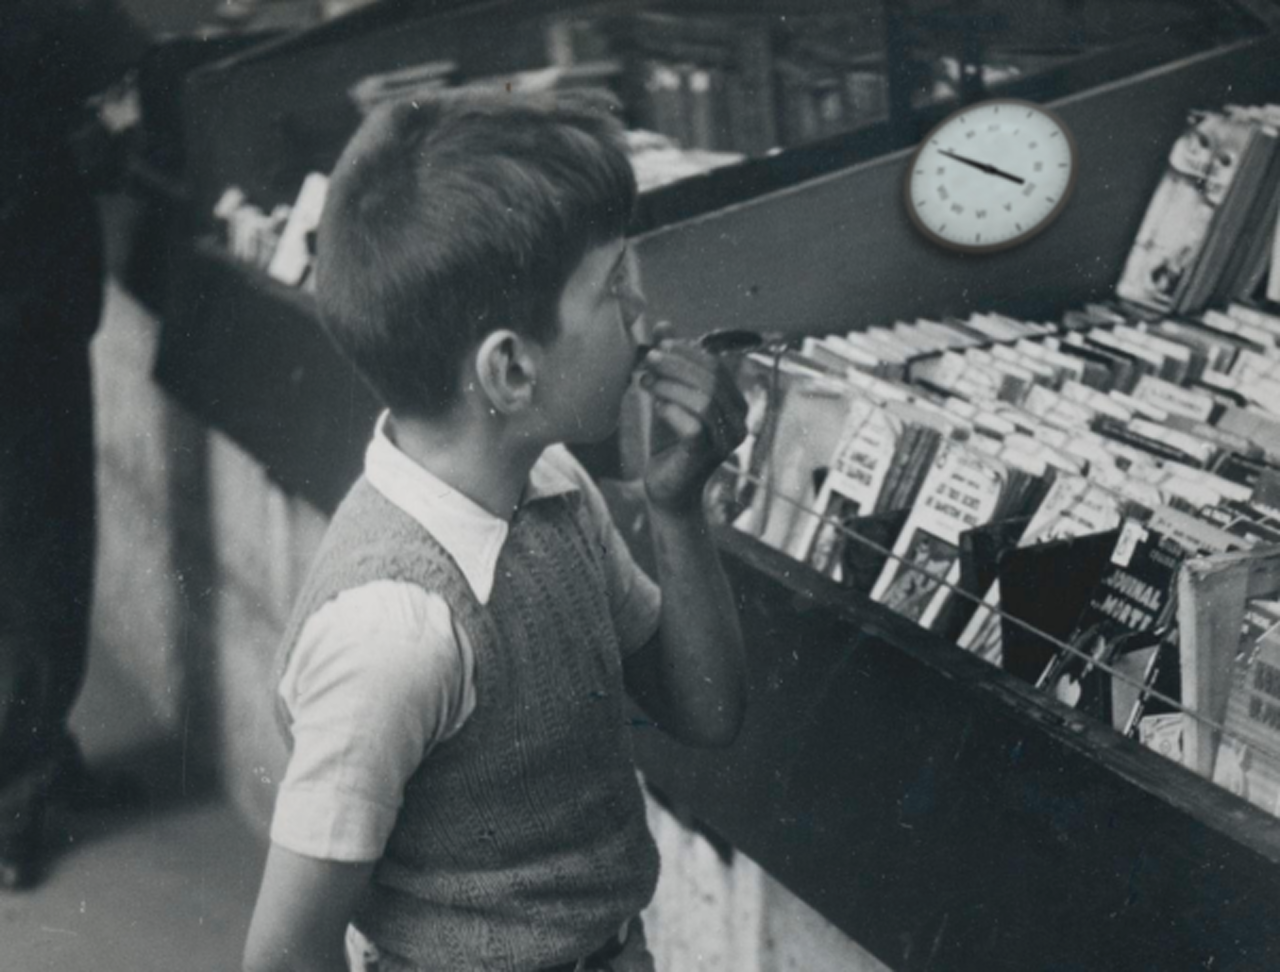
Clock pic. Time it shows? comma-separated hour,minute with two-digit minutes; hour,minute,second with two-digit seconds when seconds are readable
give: 3,49
